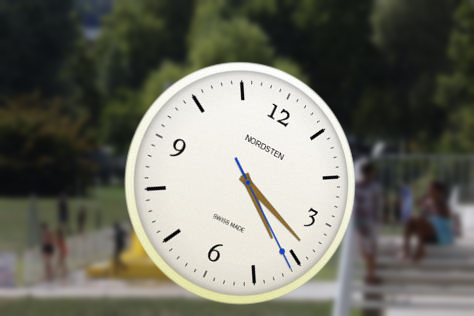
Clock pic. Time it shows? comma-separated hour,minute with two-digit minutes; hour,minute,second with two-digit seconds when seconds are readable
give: 4,18,21
